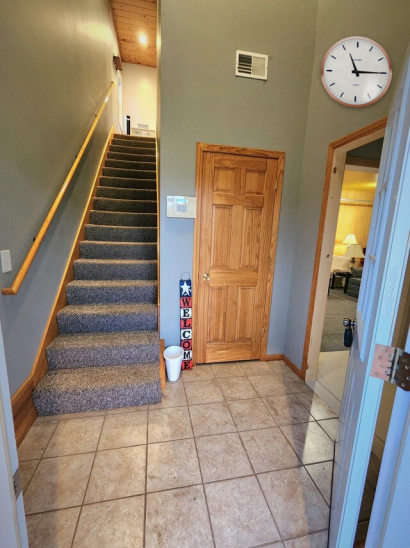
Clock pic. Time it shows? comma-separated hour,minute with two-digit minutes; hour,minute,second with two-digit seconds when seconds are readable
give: 11,15
